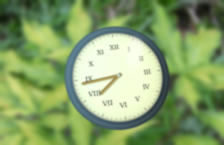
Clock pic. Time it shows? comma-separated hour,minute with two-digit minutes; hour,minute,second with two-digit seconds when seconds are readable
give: 7,44
